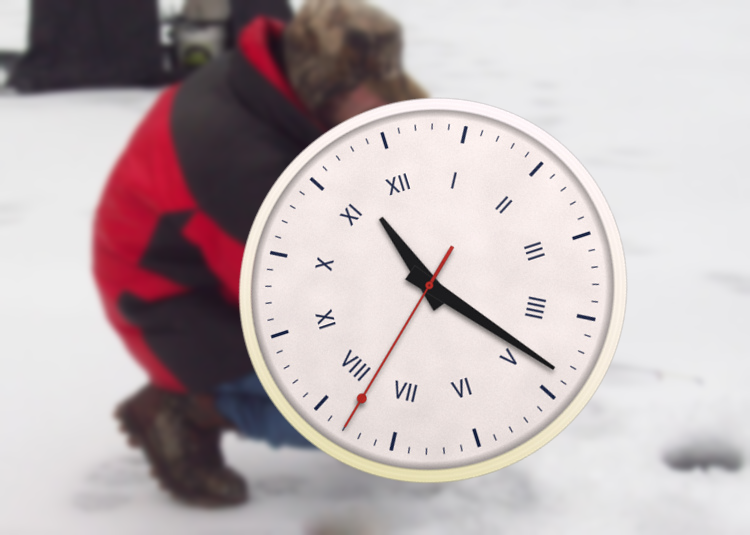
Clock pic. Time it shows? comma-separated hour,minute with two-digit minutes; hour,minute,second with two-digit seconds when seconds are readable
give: 11,23,38
